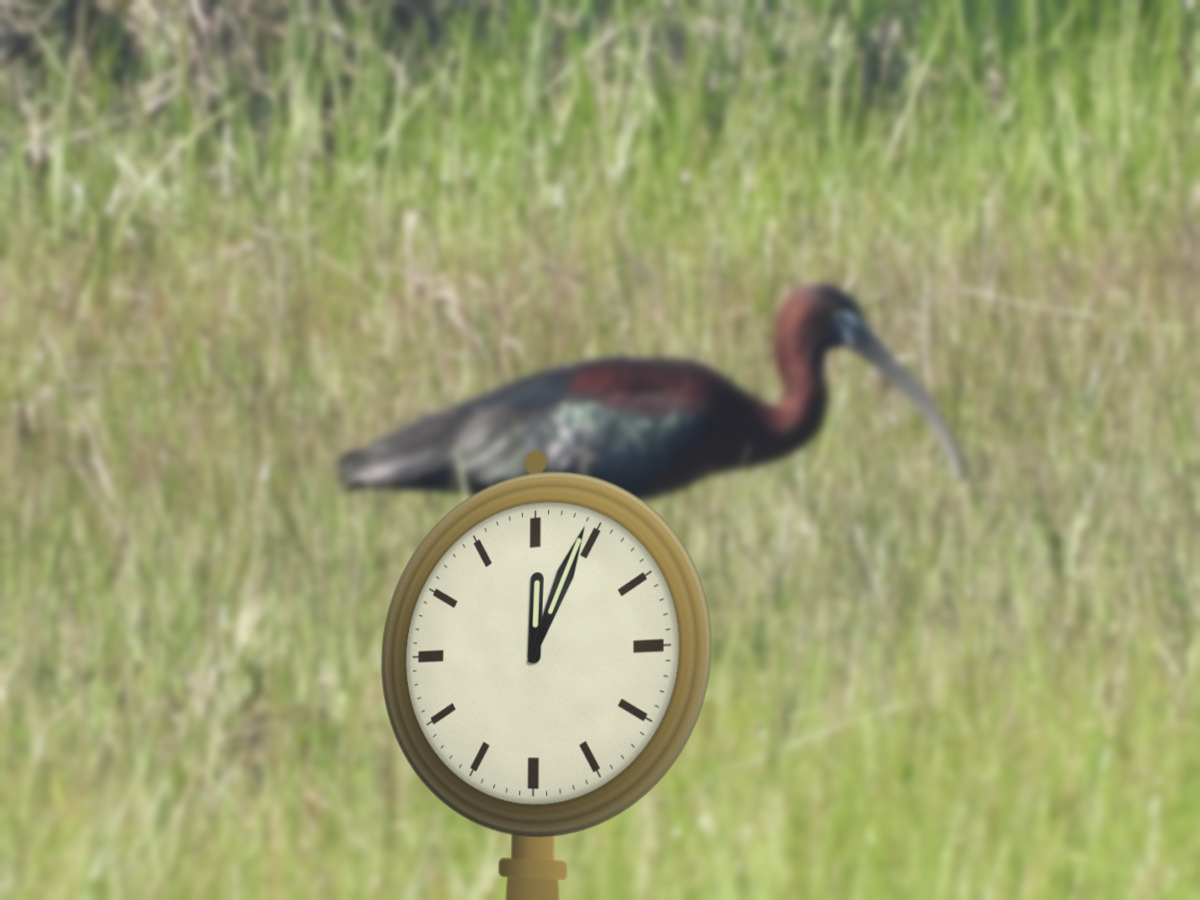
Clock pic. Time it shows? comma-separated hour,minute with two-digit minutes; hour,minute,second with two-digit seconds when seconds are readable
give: 12,04
